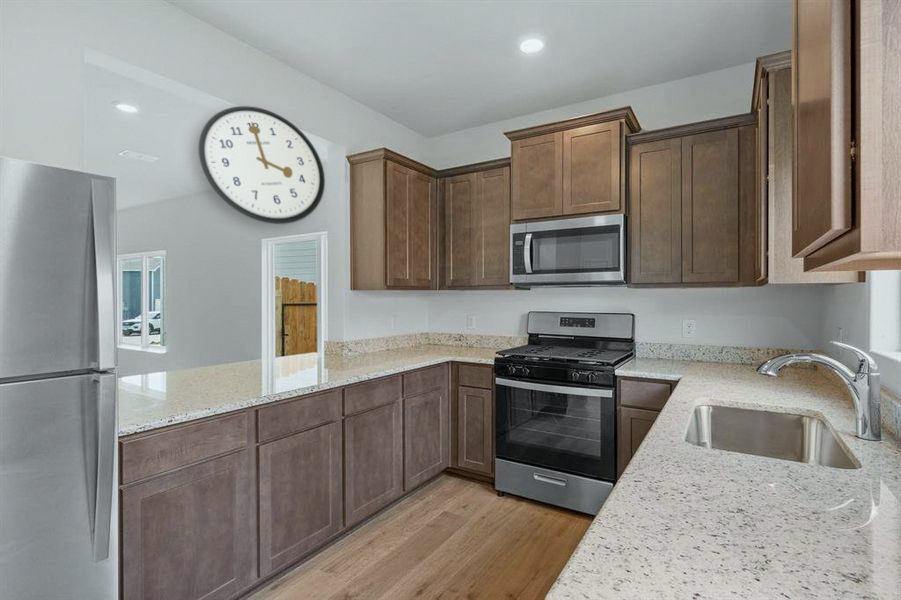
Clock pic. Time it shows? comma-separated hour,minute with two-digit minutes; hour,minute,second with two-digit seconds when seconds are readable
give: 4,00
